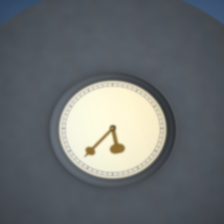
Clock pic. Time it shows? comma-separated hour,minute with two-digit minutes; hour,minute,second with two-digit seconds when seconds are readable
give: 5,37
